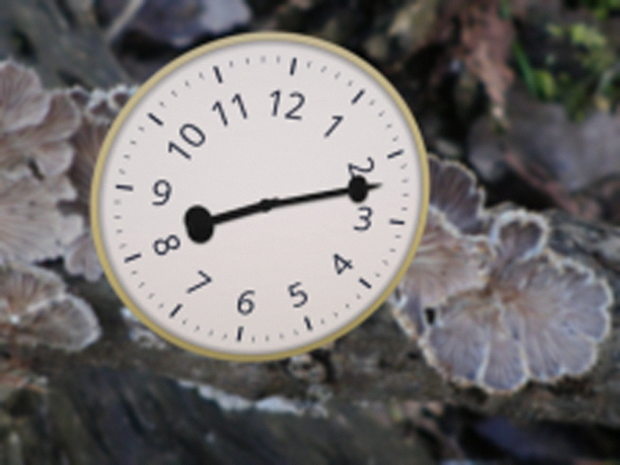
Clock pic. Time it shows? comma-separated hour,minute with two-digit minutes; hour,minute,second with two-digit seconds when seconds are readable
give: 8,12
